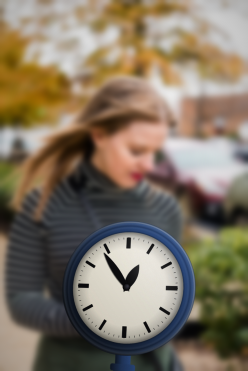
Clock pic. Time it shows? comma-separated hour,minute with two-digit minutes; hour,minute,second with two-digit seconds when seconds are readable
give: 12,54
